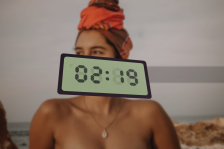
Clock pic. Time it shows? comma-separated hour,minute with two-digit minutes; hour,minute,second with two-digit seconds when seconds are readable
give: 2,19
